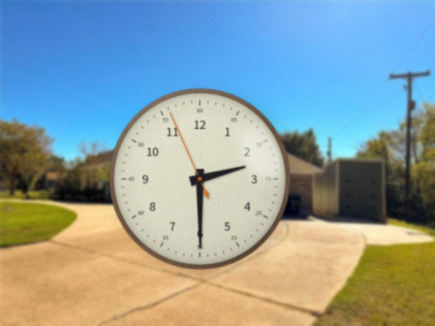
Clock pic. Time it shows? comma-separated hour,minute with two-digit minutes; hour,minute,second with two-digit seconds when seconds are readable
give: 2,29,56
